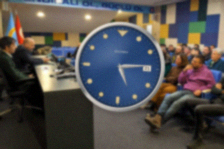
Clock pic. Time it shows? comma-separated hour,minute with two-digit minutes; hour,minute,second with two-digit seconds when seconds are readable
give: 5,14
